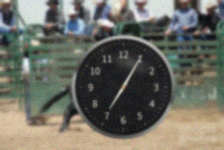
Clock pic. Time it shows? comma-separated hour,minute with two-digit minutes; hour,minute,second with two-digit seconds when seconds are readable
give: 7,05
